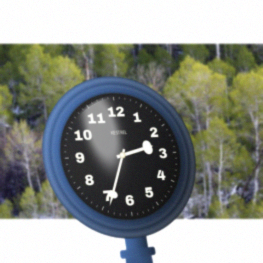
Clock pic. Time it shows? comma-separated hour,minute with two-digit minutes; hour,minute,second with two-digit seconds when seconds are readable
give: 2,34
